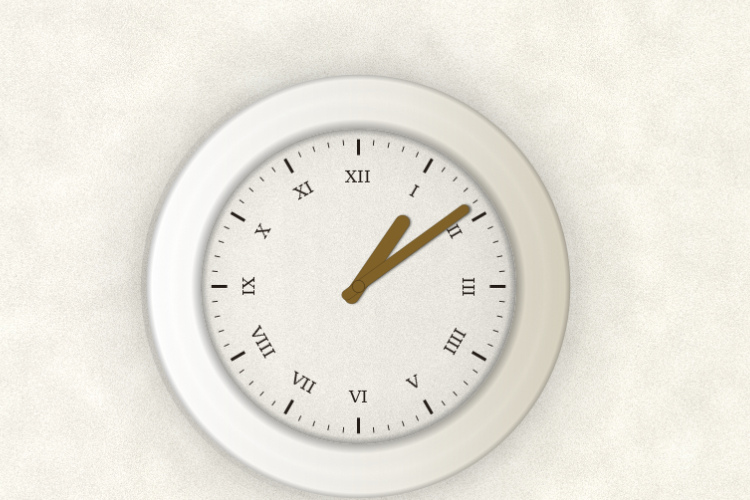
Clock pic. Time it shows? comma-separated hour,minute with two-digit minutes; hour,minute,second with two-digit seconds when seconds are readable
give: 1,09
